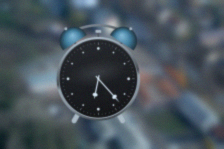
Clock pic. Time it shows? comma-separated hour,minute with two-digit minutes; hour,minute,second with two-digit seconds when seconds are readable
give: 6,23
